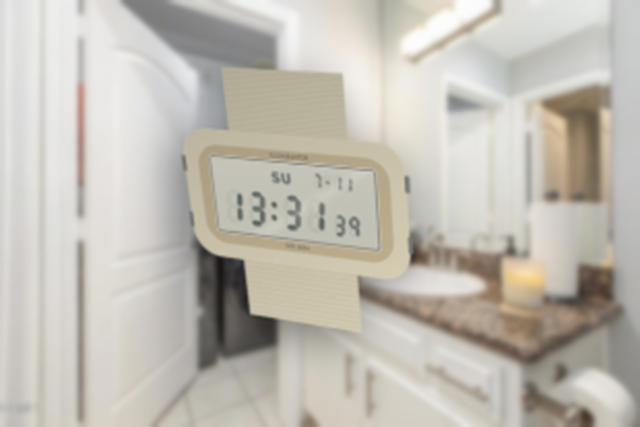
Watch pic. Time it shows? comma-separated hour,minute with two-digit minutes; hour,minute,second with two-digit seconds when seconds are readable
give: 13,31,39
